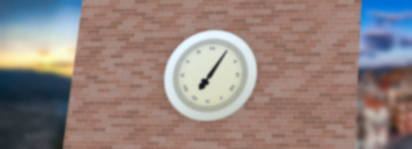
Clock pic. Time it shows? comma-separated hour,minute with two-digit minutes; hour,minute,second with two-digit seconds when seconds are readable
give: 7,05
